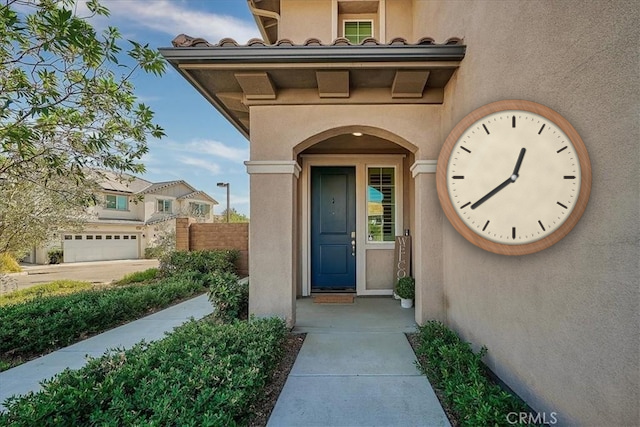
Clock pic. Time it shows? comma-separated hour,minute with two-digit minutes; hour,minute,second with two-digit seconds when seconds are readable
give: 12,39
